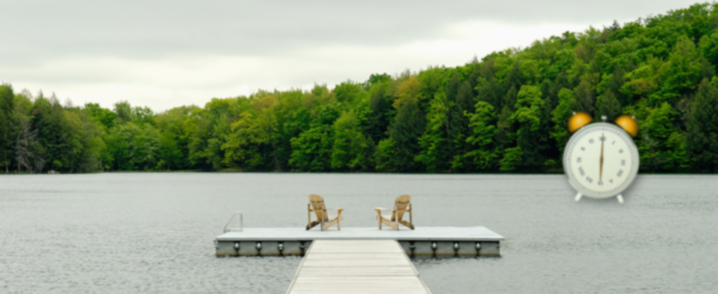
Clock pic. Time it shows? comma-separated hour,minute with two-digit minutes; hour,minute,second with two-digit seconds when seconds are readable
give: 6,00
